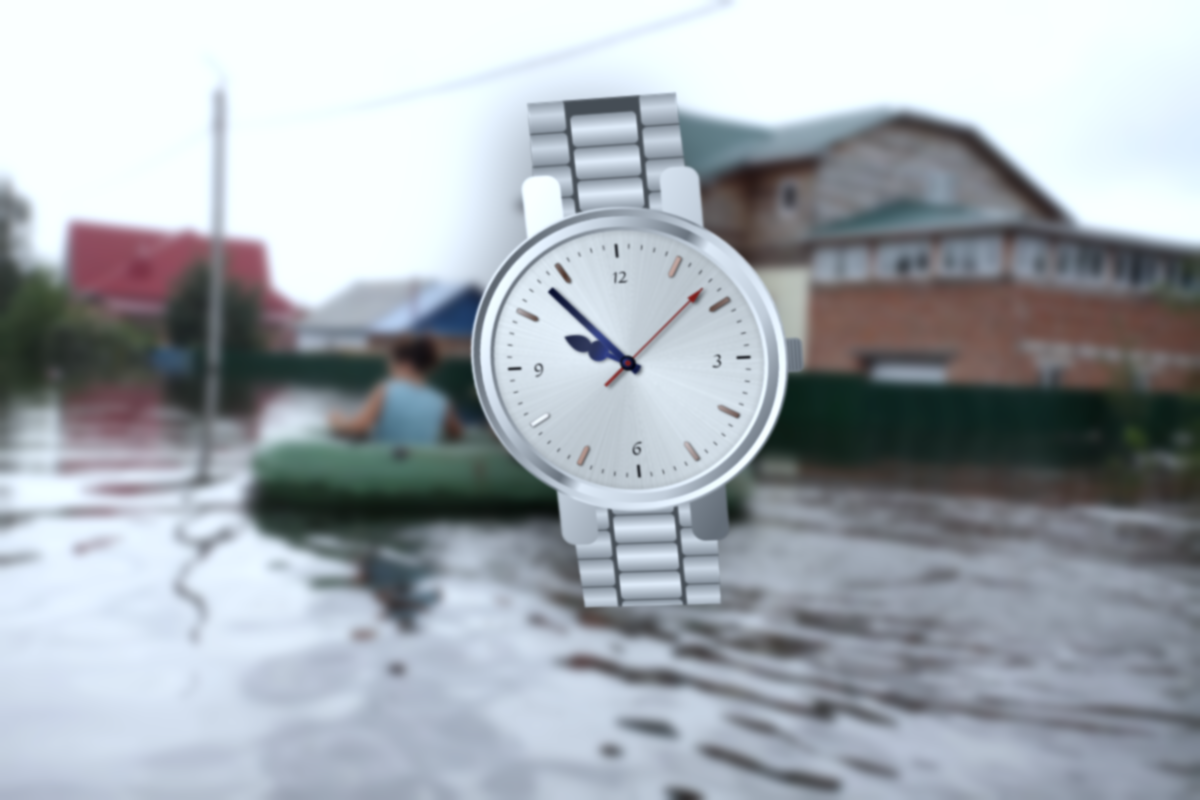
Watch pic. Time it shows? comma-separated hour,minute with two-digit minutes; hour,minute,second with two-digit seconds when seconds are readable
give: 9,53,08
